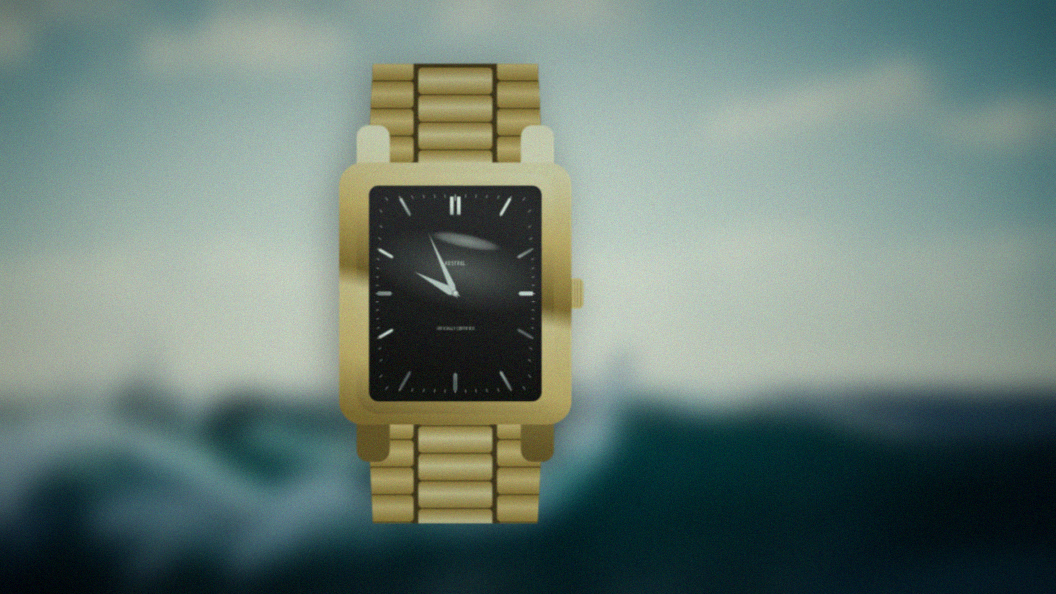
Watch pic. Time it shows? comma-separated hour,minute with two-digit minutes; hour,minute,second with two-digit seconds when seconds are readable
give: 9,56
